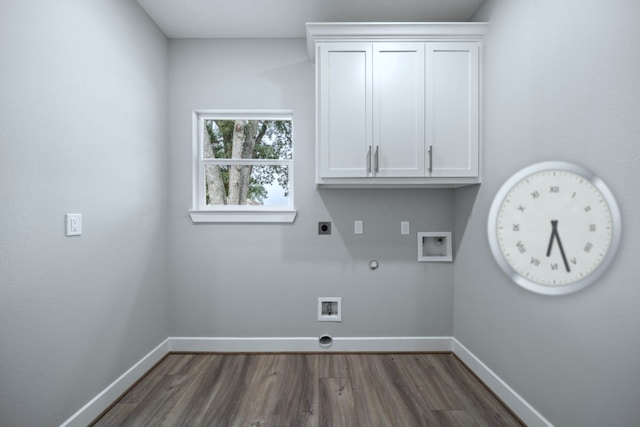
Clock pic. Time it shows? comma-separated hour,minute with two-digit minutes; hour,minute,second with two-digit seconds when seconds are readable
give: 6,27
